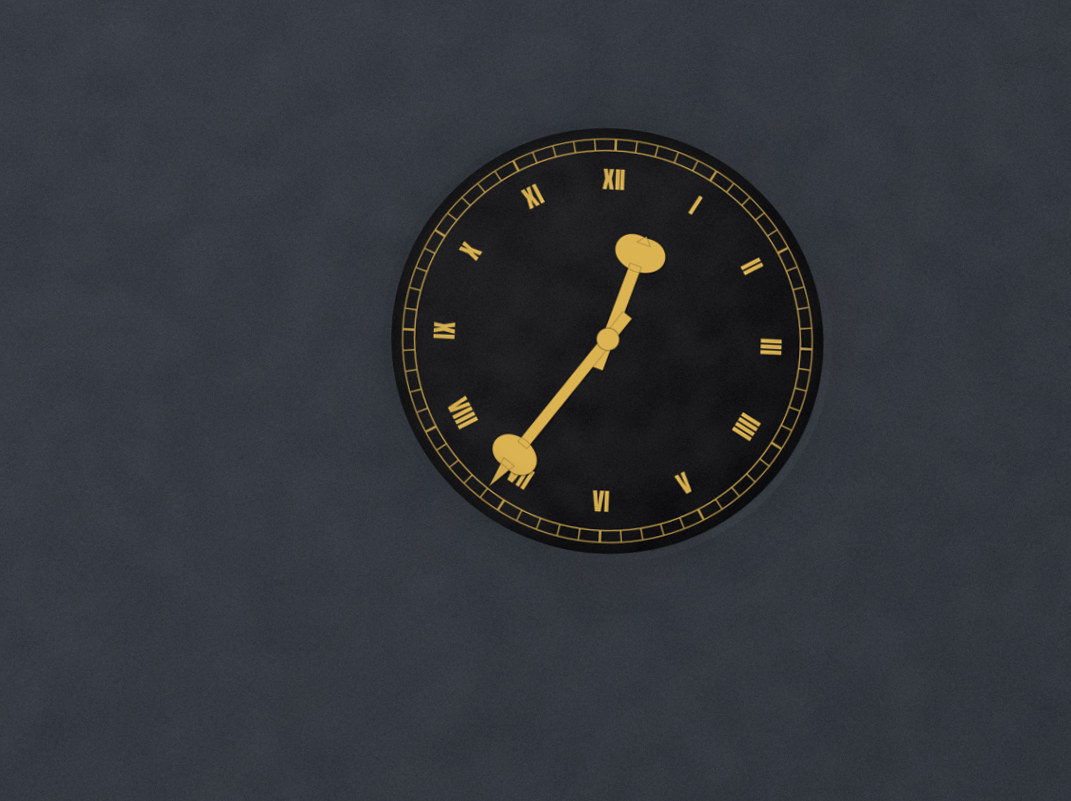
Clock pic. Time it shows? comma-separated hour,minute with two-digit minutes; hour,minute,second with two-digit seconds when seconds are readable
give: 12,36
